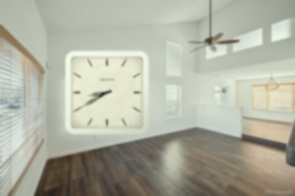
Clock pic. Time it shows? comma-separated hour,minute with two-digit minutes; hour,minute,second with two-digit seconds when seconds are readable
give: 8,40
